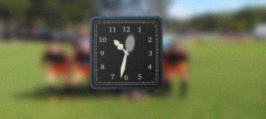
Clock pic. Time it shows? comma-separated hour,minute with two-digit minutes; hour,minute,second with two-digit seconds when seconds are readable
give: 10,32
